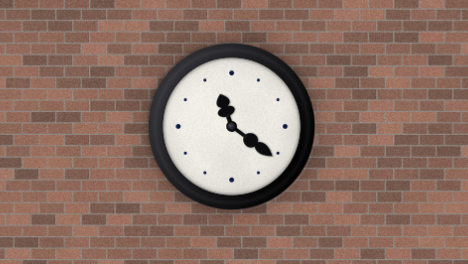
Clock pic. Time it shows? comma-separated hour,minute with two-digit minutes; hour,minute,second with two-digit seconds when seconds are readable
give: 11,21
